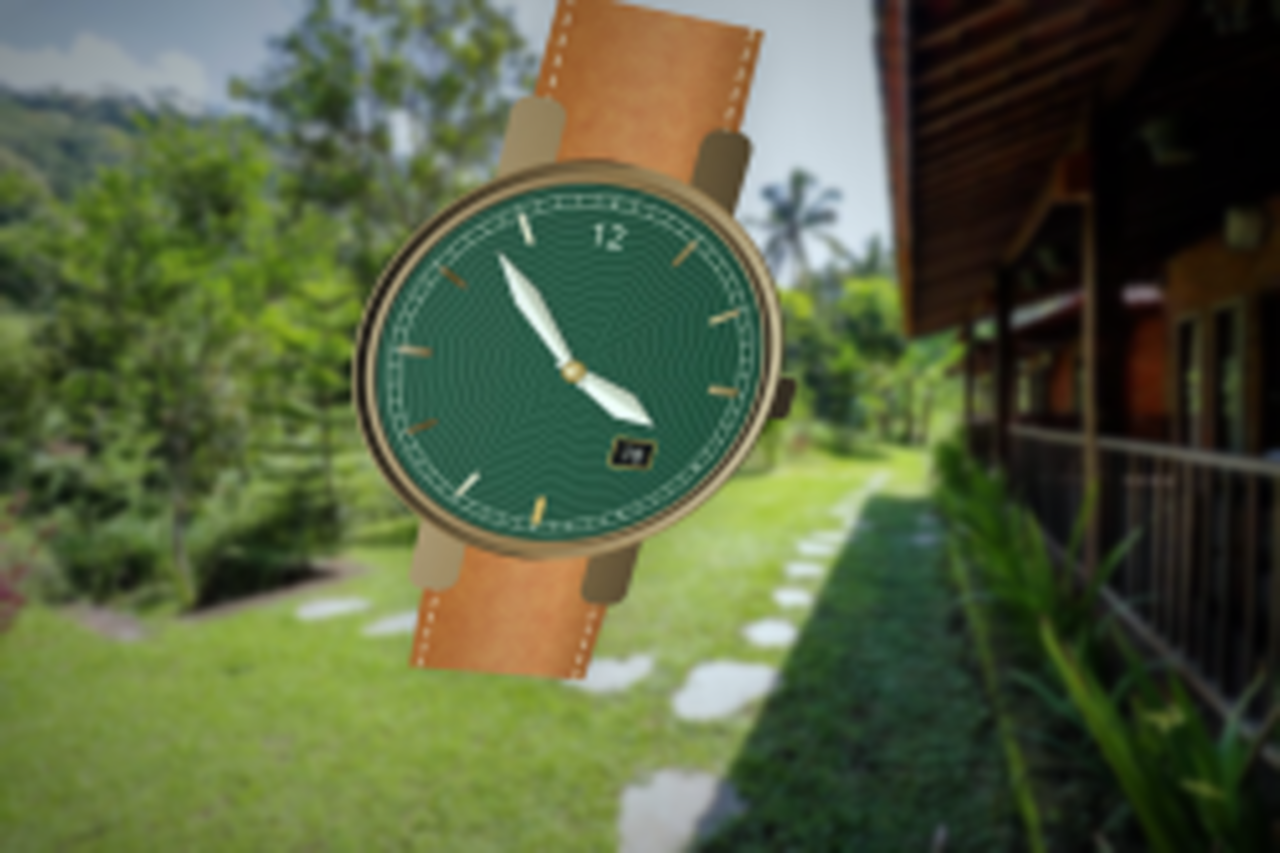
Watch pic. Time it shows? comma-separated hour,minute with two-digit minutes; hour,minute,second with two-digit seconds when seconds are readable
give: 3,53
